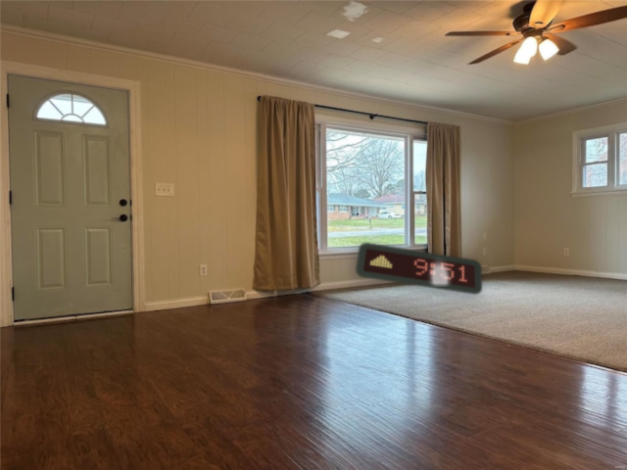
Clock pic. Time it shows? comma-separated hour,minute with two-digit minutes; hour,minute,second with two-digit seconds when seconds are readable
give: 9,51
